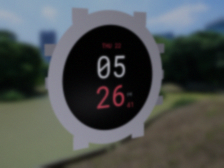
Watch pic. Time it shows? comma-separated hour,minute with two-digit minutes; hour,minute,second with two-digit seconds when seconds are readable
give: 5,26
